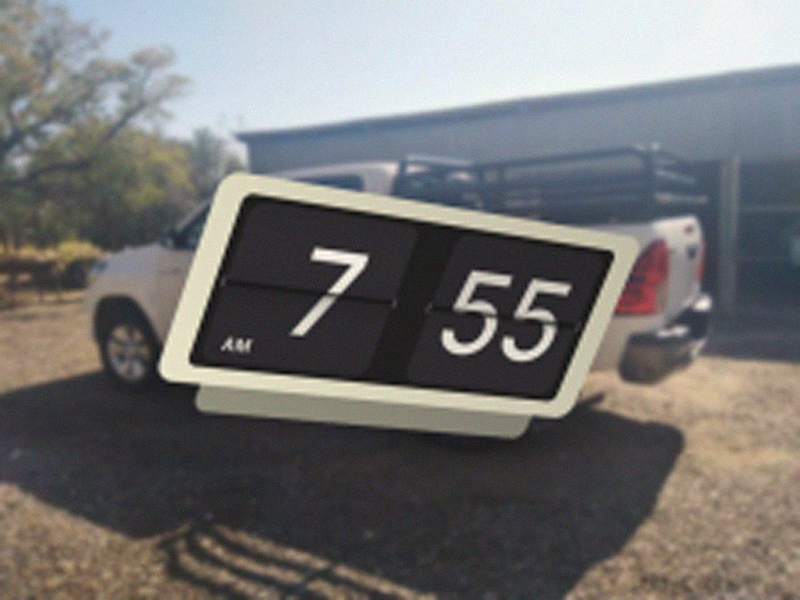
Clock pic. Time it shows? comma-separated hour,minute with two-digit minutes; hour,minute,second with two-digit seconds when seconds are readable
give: 7,55
